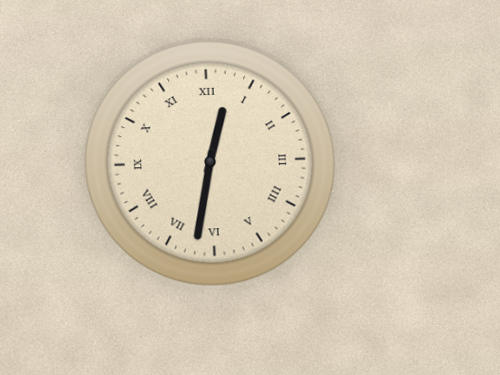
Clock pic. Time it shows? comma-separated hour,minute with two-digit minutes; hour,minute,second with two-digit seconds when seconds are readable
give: 12,32
